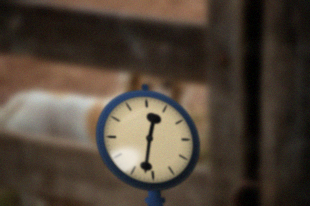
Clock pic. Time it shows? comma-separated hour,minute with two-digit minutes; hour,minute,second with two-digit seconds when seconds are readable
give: 12,32
